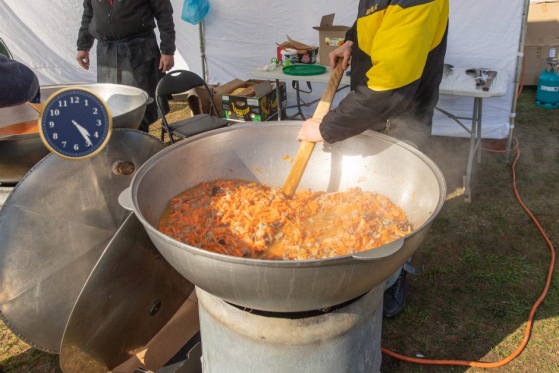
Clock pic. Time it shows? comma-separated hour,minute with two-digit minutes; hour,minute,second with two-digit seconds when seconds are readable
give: 4,24
